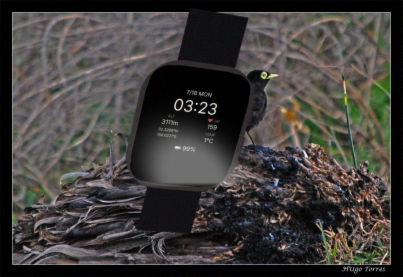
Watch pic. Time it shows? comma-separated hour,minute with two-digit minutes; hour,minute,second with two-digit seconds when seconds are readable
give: 3,23
